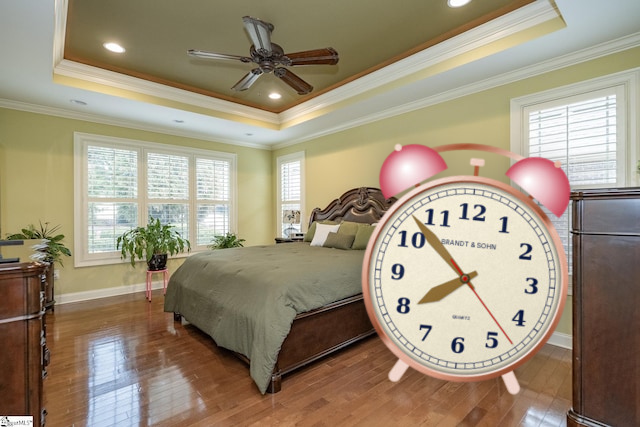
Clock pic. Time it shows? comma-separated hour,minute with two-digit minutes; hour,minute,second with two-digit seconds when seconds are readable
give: 7,52,23
